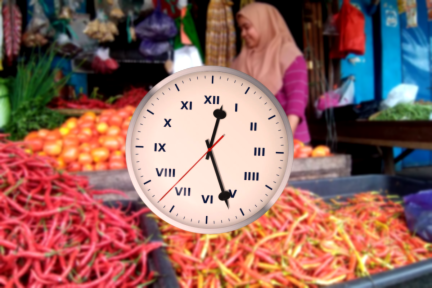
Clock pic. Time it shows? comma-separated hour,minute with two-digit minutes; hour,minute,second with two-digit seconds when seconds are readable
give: 12,26,37
